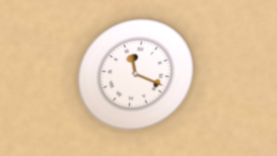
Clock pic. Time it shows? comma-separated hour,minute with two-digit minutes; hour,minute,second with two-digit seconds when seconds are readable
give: 11,18
